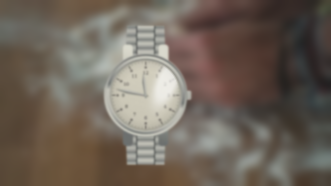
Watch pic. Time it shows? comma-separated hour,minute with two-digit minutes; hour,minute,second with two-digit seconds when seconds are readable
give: 11,47
